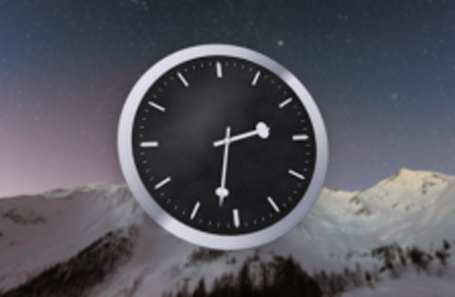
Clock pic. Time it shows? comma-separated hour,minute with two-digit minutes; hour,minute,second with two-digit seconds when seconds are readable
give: 2,32
